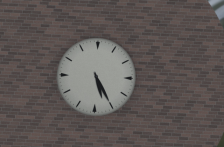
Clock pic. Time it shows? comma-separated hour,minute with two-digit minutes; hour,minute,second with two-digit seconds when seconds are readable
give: 5,25
